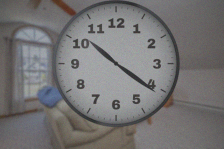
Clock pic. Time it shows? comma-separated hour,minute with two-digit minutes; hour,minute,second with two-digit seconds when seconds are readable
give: 10,21
